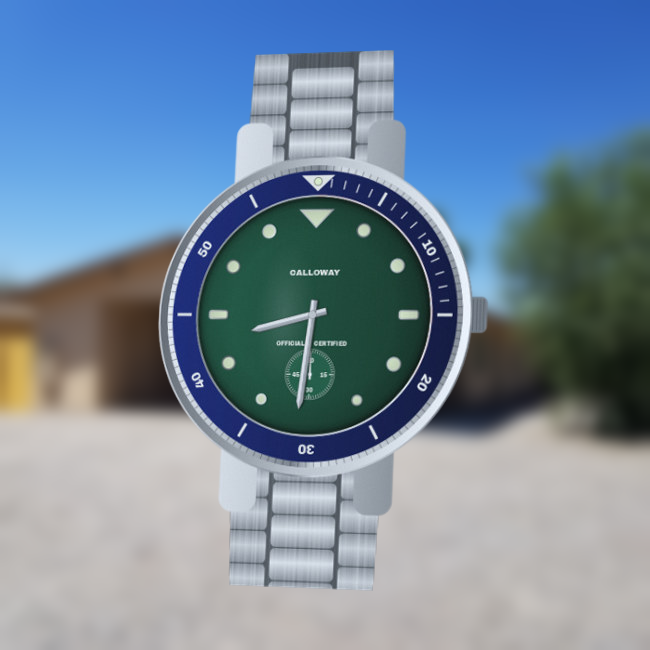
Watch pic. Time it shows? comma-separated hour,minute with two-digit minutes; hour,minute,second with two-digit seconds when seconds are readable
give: 8,31
